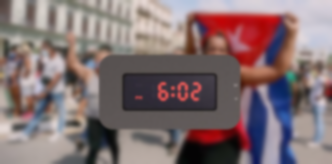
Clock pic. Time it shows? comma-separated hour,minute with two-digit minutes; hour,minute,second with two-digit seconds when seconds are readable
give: 6,02
